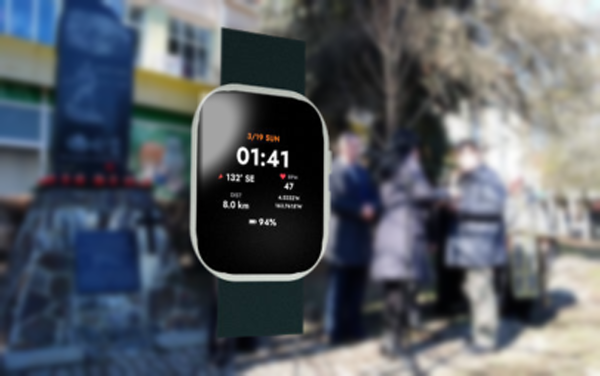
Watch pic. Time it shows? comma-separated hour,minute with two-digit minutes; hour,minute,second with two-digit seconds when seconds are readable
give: 1,41
